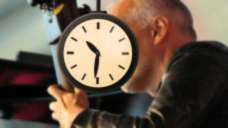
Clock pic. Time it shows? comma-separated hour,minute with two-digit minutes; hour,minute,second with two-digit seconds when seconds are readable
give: 10,31
